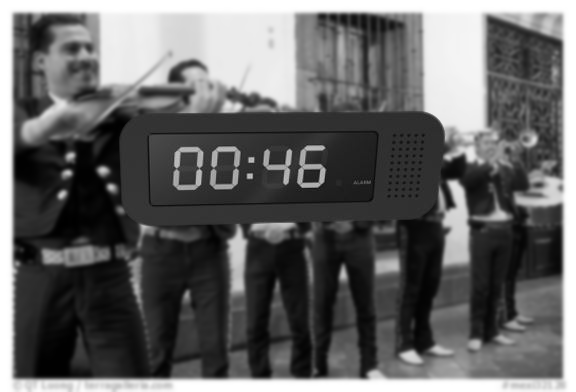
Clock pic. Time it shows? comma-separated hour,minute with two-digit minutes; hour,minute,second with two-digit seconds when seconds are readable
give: 0,46
